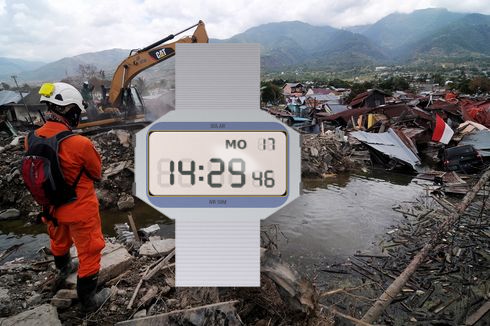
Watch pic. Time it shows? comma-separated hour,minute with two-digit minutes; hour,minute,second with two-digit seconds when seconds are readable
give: 14,29,46
